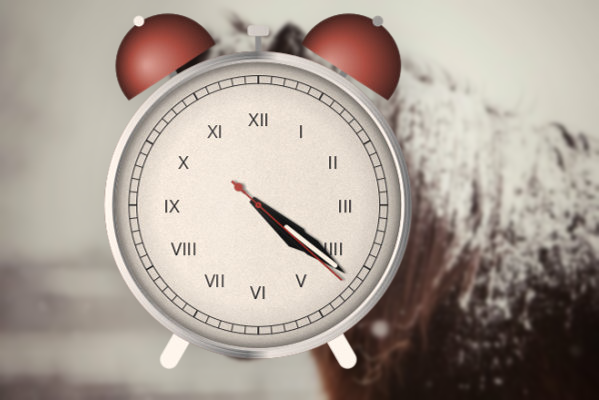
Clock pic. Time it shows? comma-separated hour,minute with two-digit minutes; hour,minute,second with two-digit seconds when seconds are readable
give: 4,21,22
